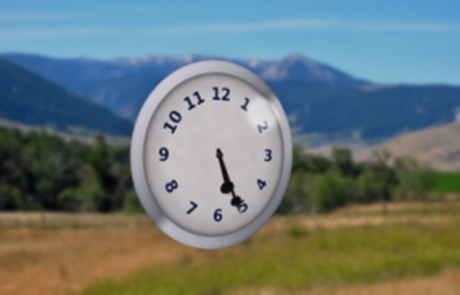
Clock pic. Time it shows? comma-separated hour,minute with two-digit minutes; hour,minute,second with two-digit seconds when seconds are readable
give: 5,26
